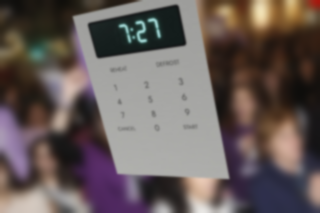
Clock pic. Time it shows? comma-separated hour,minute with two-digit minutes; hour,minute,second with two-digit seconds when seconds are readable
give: 7,27
